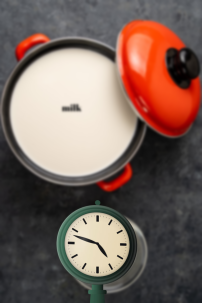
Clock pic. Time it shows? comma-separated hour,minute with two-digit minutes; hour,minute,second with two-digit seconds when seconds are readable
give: 4,48
